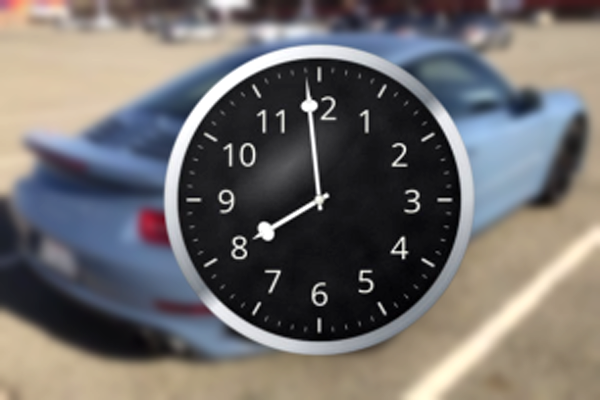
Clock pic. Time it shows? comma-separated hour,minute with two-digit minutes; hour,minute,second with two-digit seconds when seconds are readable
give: 7,59
